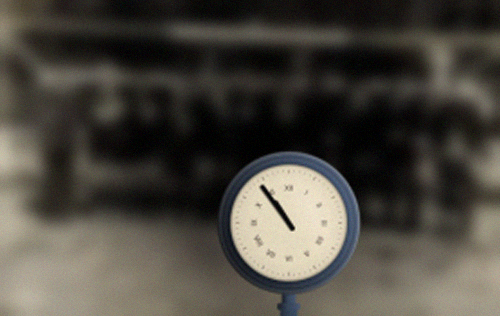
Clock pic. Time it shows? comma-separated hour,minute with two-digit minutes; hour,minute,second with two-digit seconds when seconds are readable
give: 10,54
